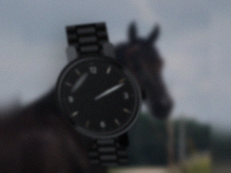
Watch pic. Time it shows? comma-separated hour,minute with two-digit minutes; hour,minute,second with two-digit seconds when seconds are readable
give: 2,11
